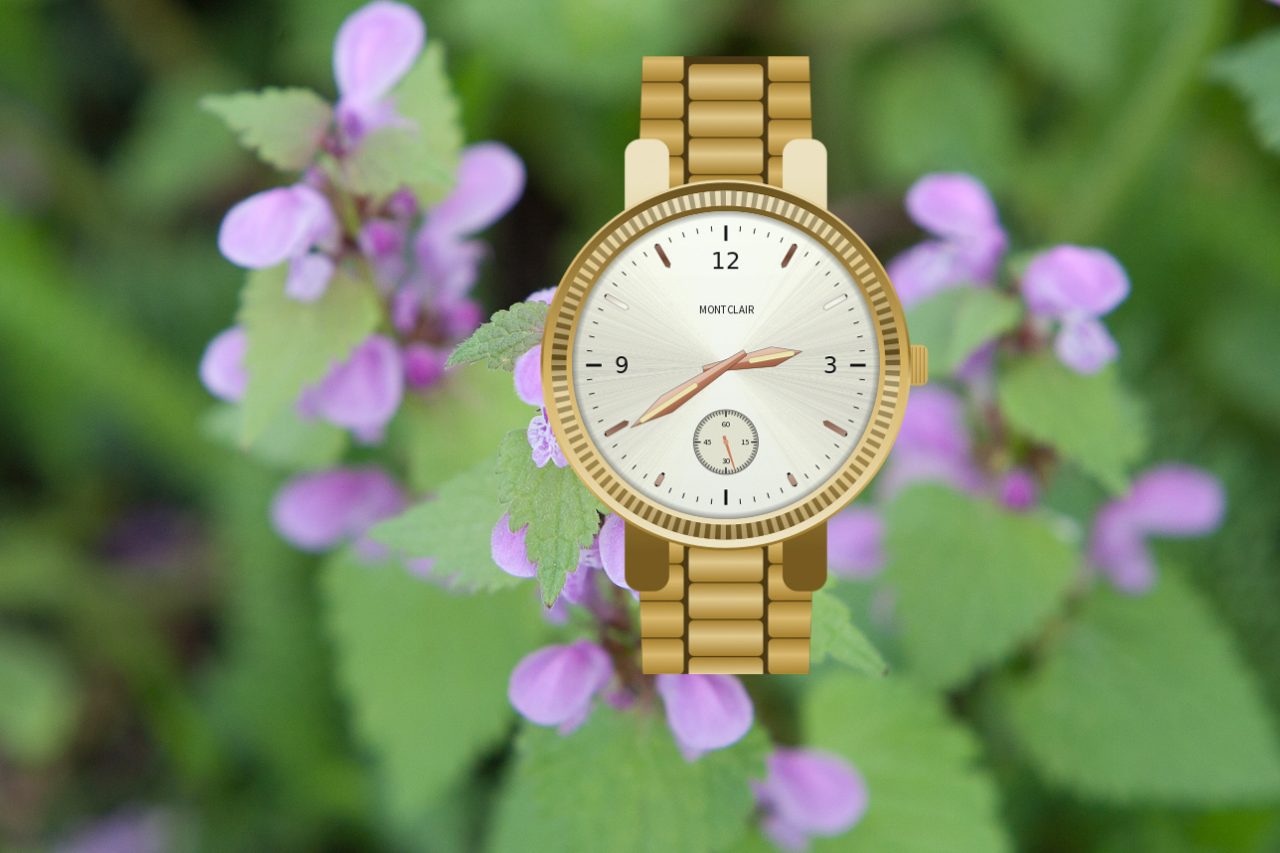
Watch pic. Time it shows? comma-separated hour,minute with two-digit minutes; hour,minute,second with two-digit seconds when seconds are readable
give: 2,39,27
